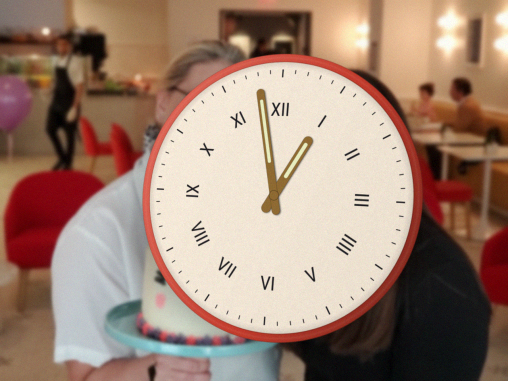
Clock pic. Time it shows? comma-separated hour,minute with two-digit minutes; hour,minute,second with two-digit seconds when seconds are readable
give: 12,58
